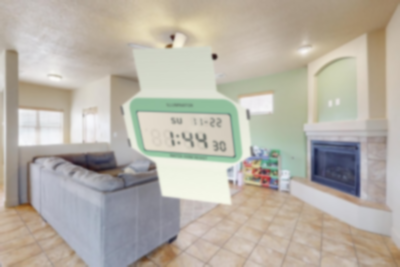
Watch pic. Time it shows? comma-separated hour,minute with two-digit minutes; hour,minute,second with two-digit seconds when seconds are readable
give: 1,44
